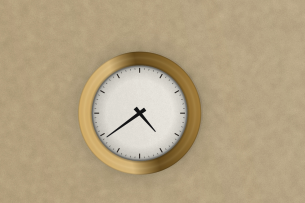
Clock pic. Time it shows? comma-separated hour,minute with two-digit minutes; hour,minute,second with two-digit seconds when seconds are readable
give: 4,39
